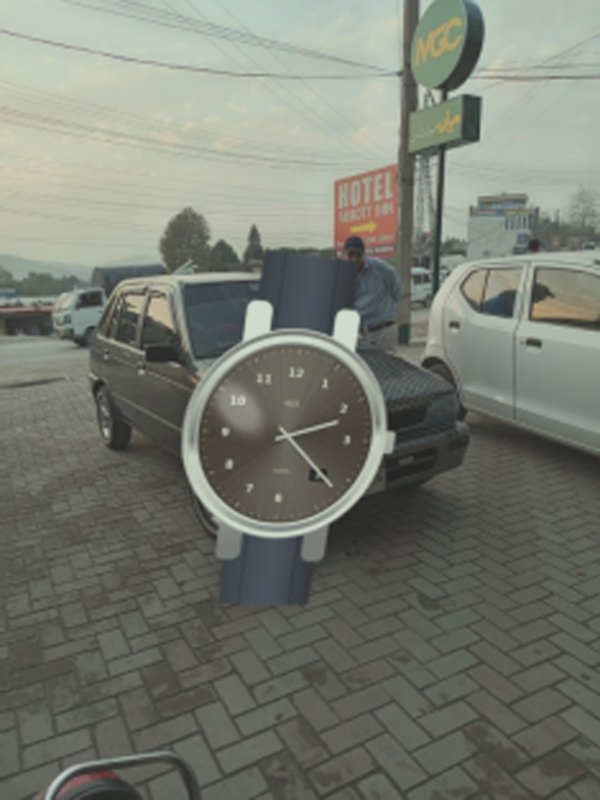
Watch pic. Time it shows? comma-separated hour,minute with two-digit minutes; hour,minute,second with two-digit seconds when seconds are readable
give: 2,22
